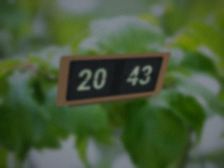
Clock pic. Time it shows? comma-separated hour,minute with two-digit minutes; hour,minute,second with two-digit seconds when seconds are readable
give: 20,43
